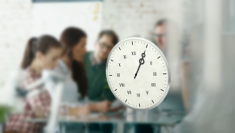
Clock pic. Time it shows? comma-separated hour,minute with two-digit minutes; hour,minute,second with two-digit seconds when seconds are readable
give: 1,05
